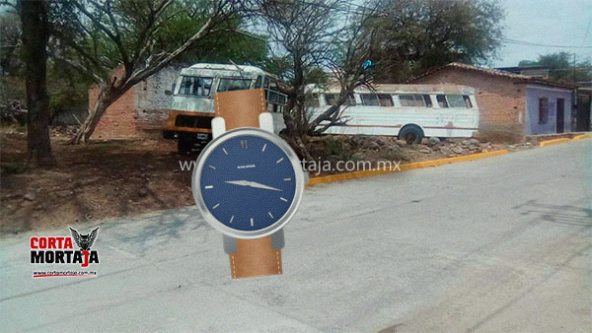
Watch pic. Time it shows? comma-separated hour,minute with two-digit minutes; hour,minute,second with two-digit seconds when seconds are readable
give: 9,18
